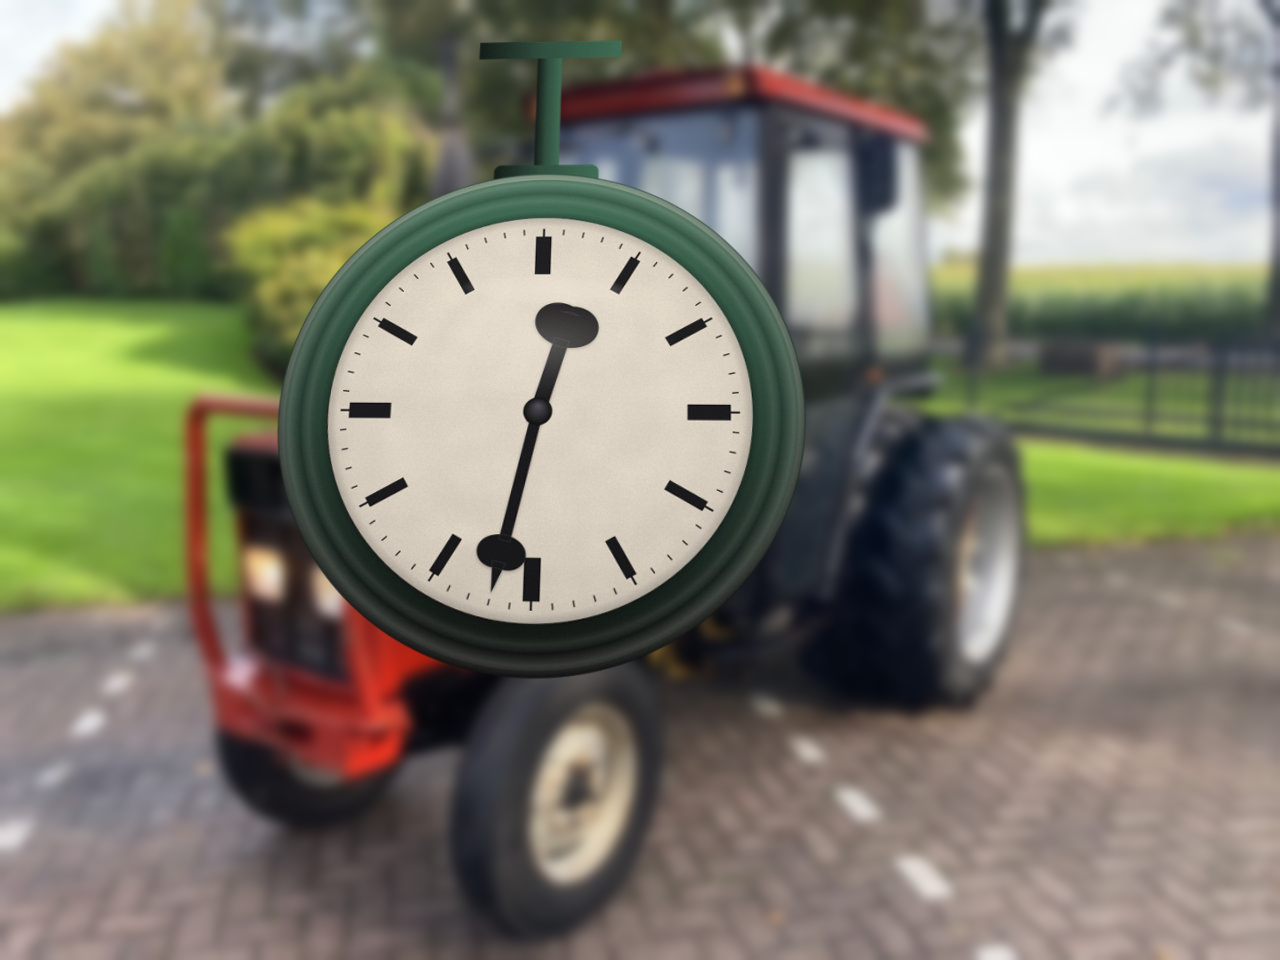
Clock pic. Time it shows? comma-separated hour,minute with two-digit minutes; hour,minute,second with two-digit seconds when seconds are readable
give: 12,32
